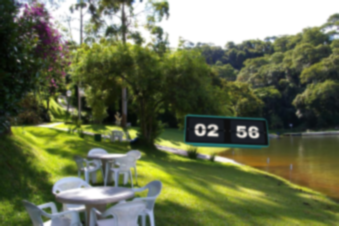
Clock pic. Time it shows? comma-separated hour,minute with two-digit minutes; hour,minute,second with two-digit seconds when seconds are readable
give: 2,56
